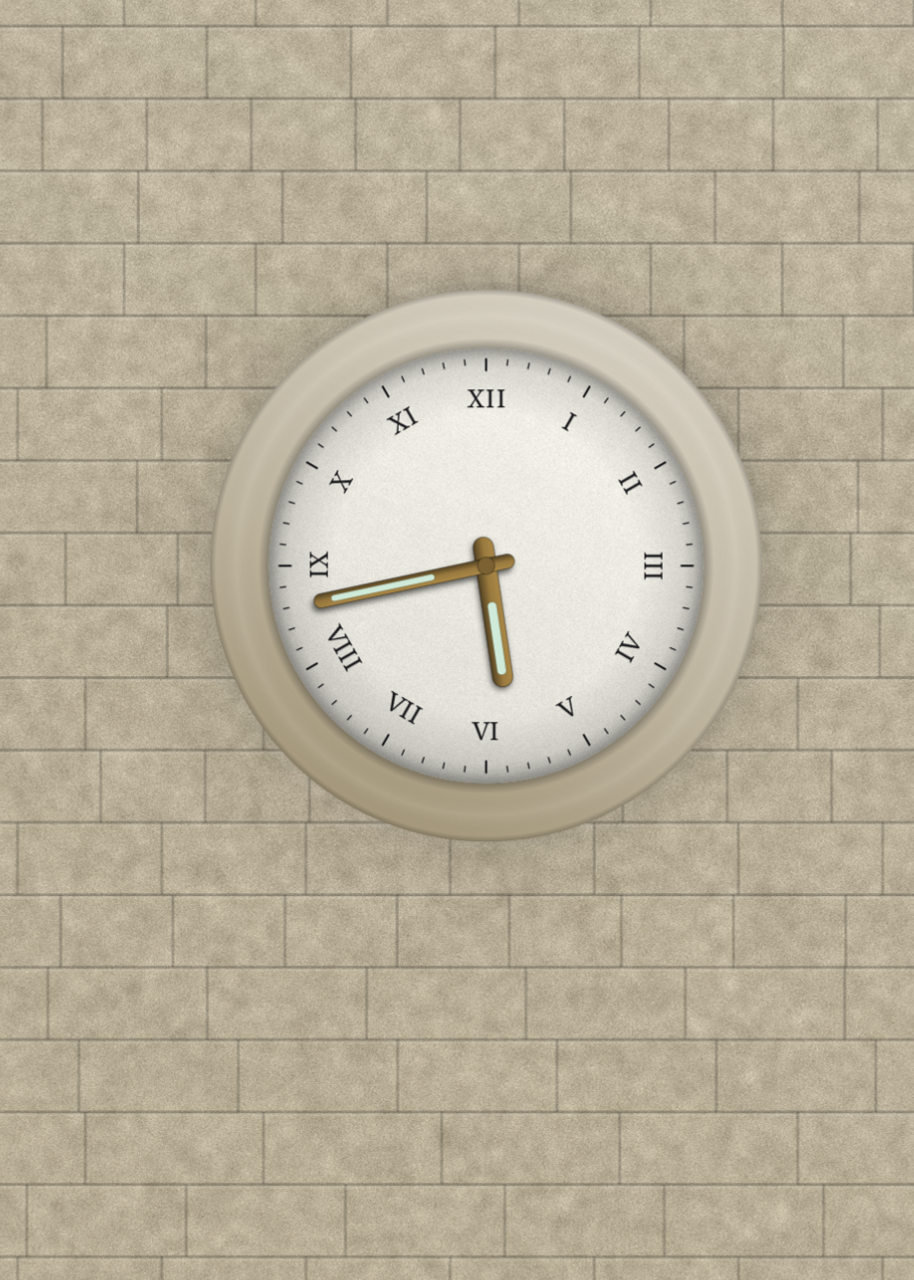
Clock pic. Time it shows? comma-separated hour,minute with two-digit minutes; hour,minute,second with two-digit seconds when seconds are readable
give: 5,43
